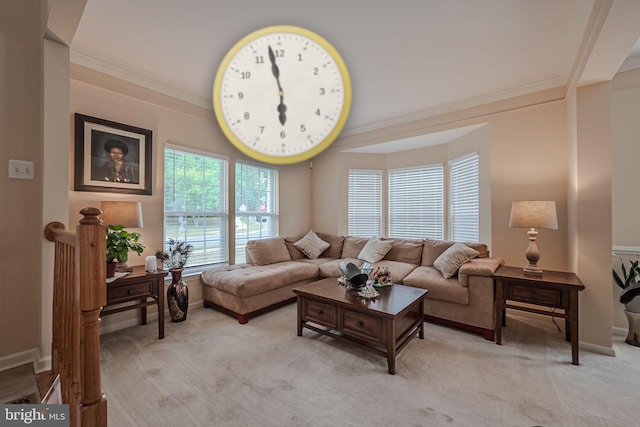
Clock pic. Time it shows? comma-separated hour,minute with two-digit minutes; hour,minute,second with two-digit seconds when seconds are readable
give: 5,58
